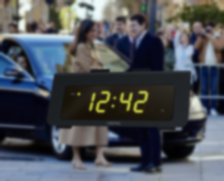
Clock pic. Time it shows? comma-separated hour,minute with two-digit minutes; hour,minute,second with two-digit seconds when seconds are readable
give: 12,42
